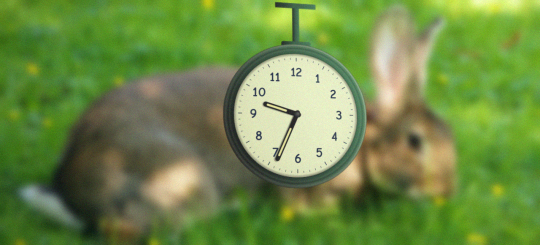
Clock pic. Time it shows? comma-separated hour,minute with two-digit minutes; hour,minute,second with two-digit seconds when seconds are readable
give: 9,34
